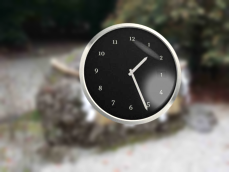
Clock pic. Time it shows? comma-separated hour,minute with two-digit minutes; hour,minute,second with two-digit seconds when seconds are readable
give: 1,26
